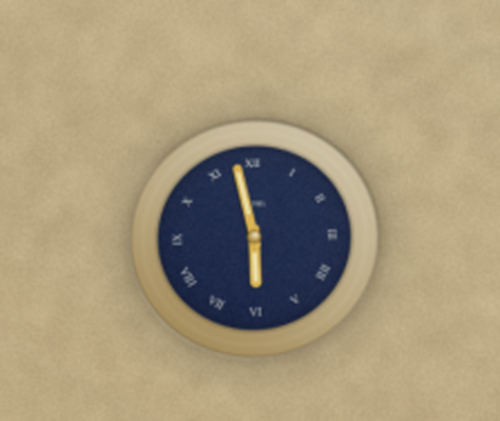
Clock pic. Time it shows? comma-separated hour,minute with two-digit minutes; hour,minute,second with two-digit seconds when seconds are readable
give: 5,58
